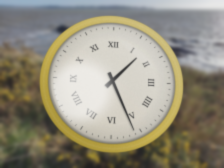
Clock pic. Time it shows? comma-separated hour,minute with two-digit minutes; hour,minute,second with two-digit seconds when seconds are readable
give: 1,26
